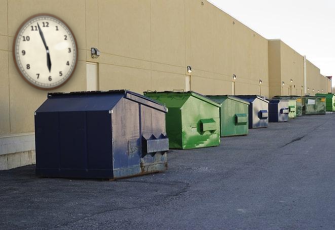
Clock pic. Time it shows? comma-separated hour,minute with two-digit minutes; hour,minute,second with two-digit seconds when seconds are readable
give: 5,57
